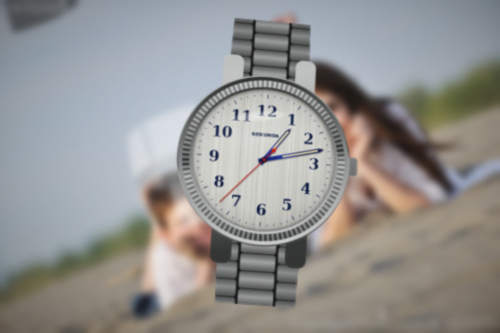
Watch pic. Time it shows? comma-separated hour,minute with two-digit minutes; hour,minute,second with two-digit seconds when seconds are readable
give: 1,12,37
